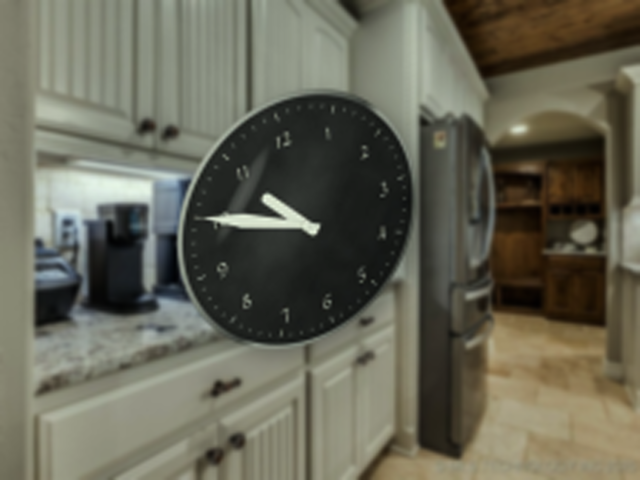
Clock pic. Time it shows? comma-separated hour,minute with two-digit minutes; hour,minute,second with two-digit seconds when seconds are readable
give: 10,50
